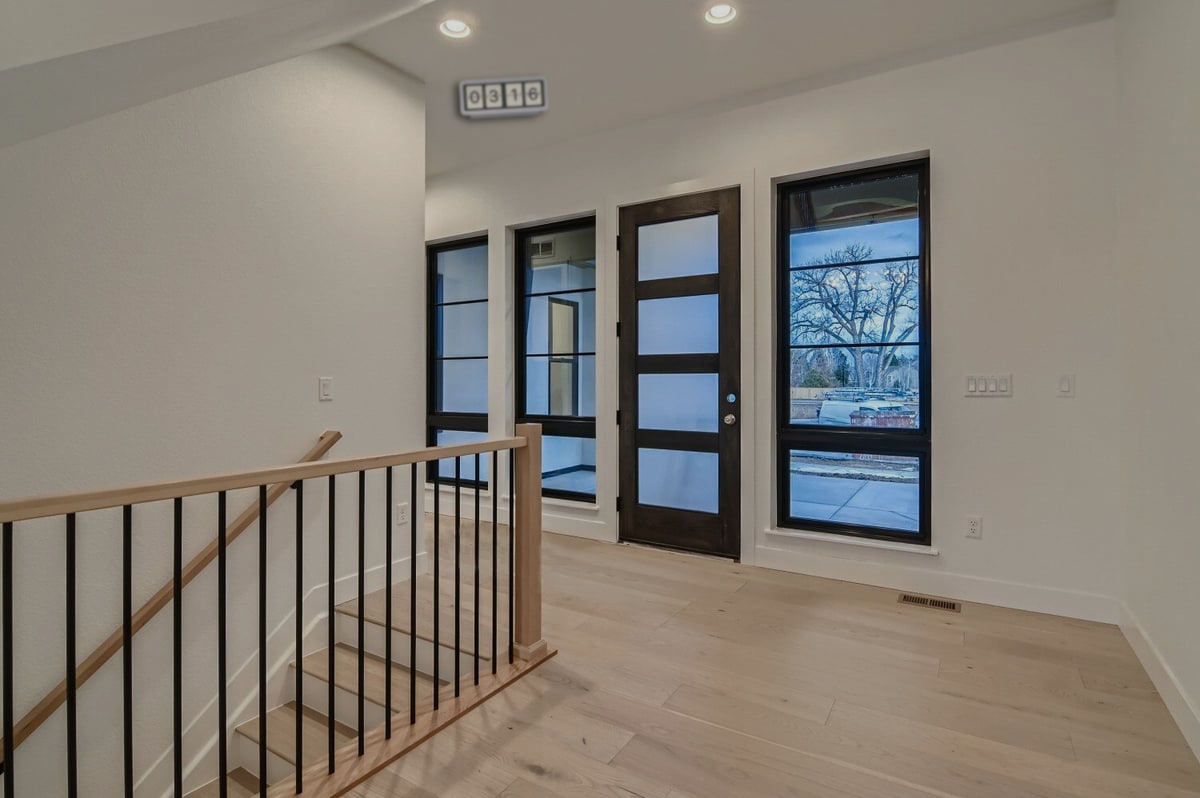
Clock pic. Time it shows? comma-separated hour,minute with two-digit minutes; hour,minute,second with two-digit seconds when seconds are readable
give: 3,16
